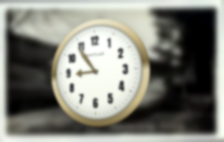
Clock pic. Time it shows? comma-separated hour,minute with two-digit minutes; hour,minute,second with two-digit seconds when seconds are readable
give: 8,54
